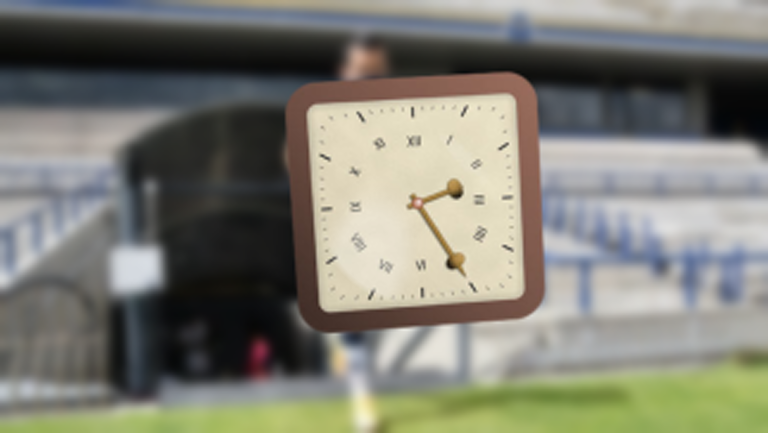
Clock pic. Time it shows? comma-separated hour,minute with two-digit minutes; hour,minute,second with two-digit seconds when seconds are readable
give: 2,25
